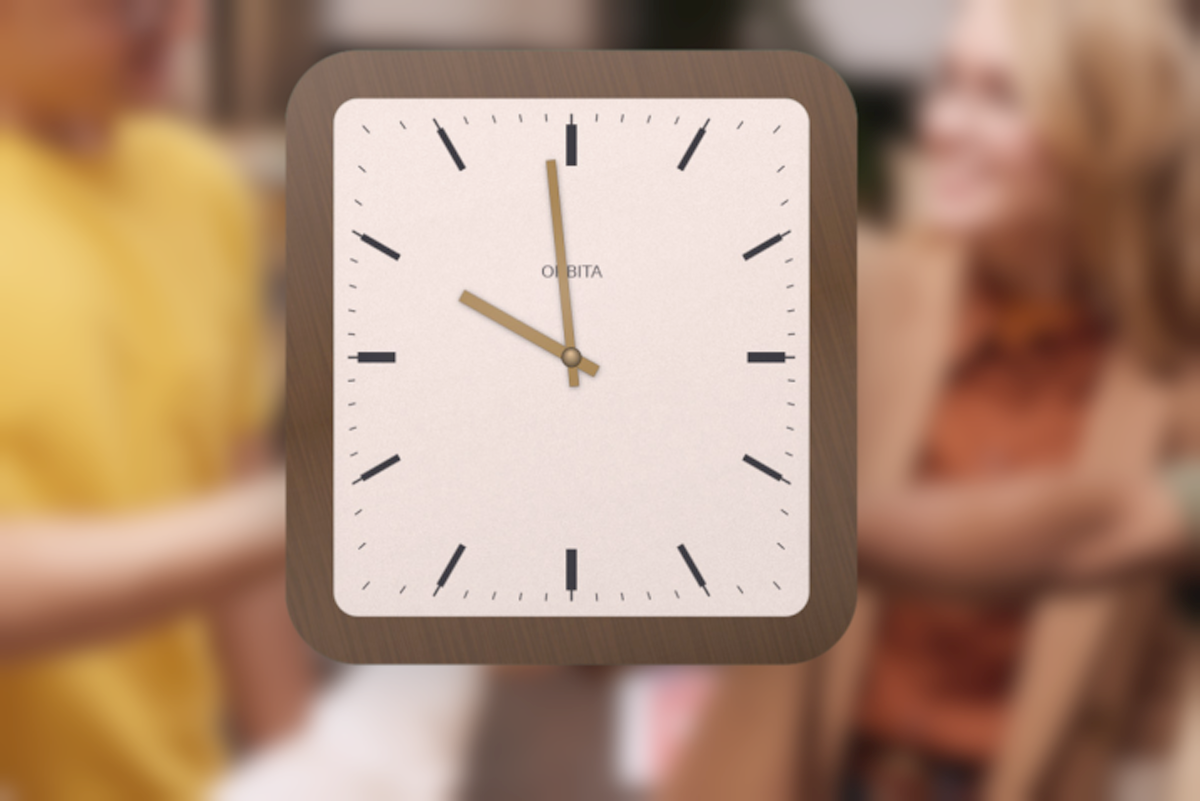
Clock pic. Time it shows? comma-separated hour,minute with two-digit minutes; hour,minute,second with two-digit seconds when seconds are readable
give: 9,59
